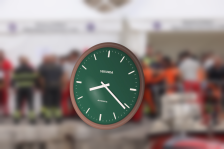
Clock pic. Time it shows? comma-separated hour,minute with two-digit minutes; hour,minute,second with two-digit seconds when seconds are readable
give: 8,21
